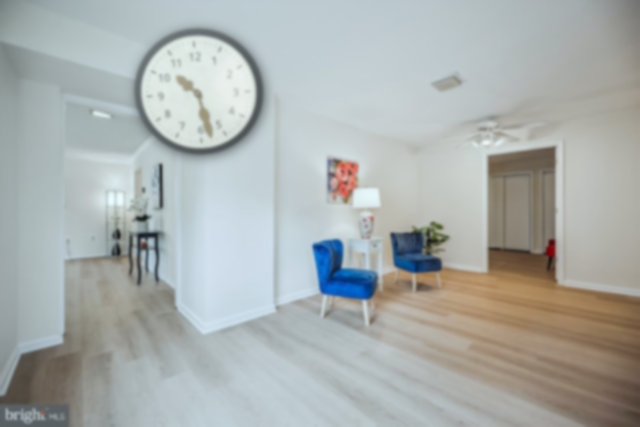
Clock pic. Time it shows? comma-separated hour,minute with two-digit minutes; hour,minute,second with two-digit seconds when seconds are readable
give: 10,28
